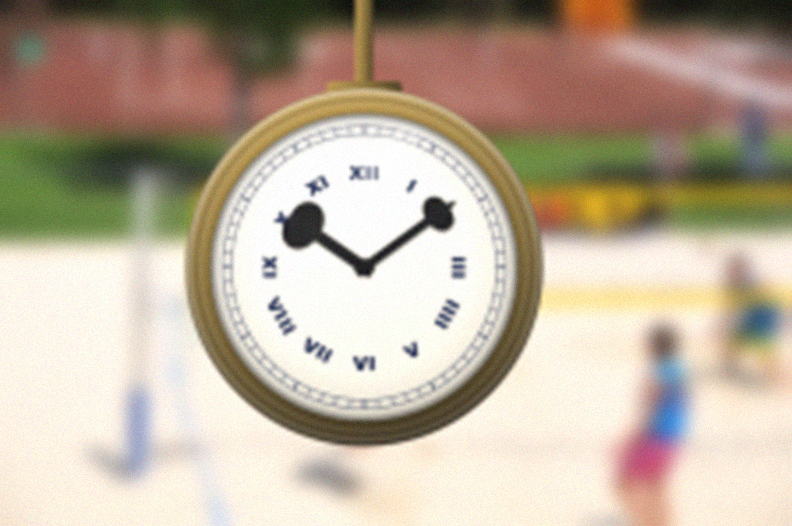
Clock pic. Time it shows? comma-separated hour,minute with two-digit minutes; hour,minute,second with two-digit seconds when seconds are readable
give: 10,09
